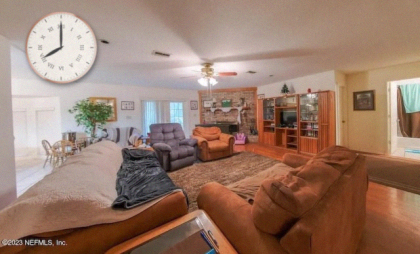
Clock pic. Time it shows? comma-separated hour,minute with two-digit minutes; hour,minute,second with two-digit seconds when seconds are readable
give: 8,00
